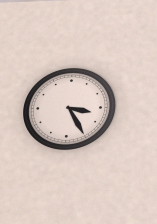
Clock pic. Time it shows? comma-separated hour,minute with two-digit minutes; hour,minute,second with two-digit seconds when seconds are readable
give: 3,25
